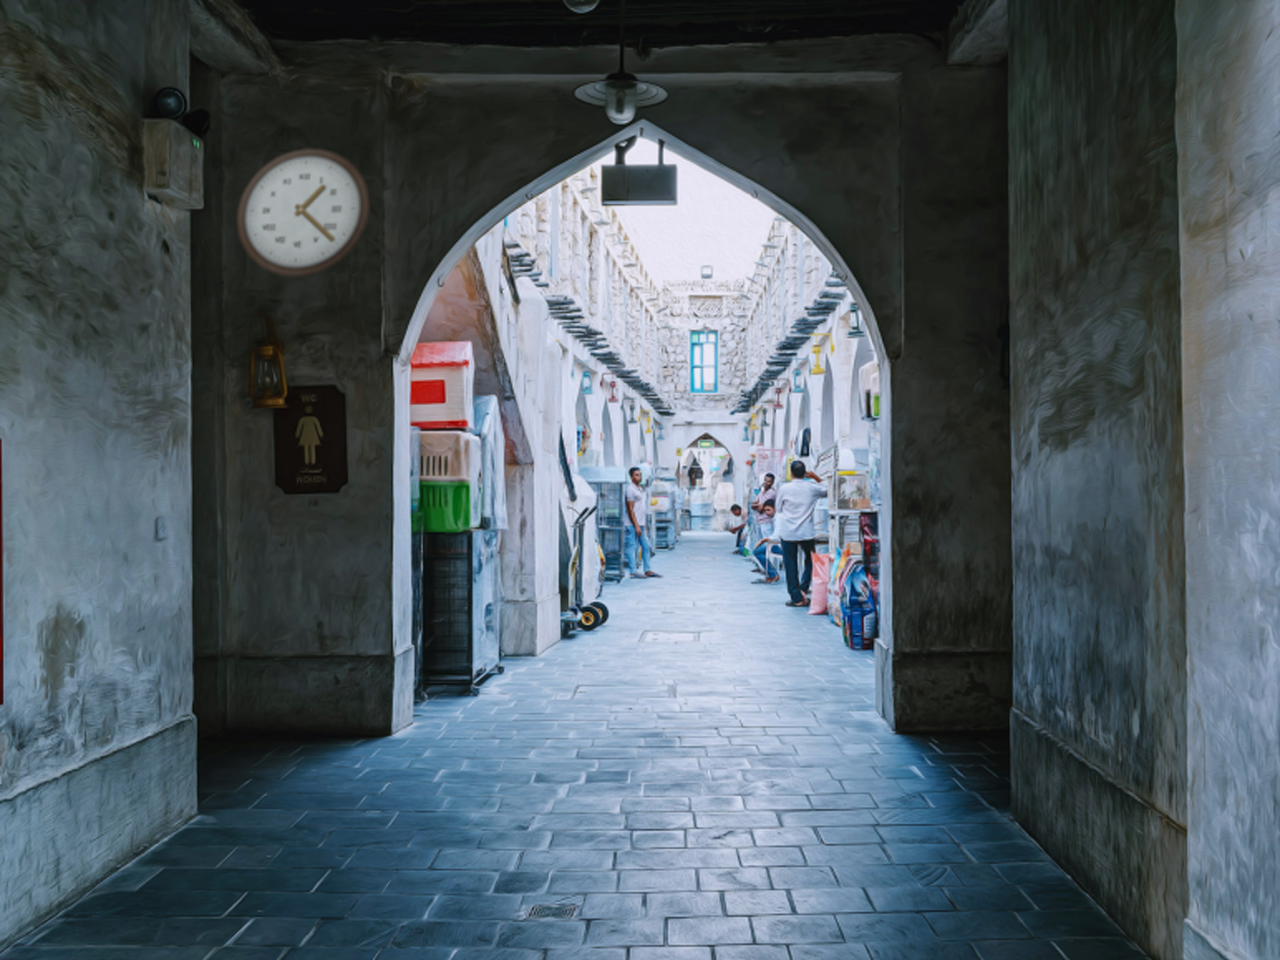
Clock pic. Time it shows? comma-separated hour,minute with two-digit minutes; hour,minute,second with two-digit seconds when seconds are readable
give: 1,22
